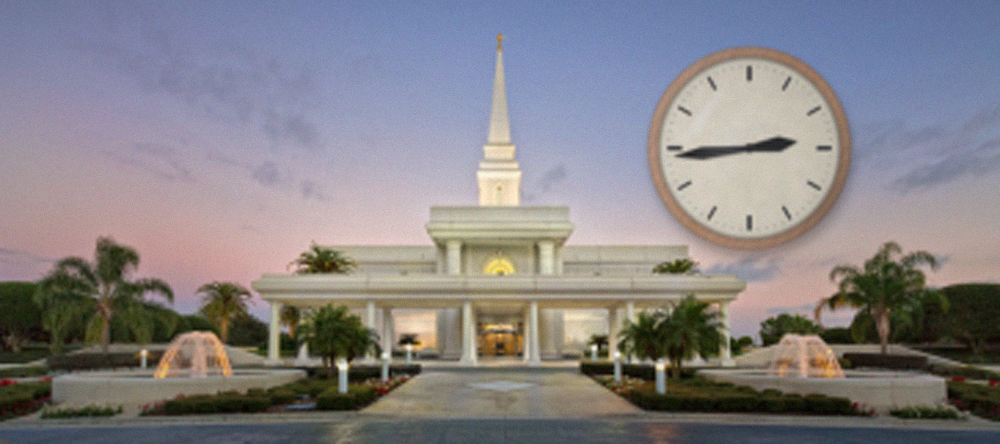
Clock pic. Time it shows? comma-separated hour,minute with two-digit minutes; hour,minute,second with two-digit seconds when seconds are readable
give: 2,44
